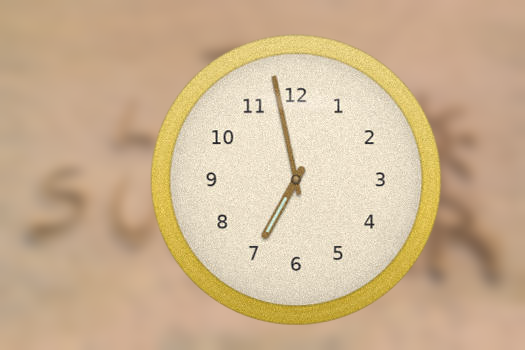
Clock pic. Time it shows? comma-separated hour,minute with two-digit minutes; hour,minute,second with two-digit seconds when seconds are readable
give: 6,58
